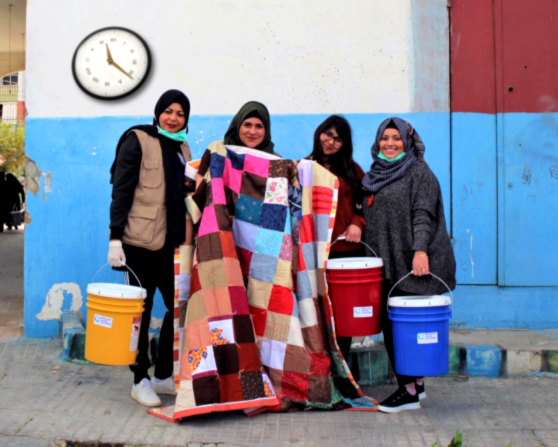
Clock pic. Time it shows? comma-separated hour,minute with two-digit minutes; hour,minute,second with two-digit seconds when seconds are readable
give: 11,21
